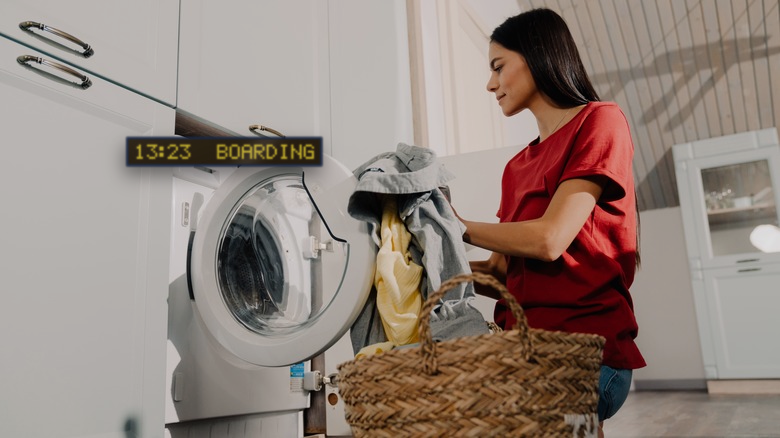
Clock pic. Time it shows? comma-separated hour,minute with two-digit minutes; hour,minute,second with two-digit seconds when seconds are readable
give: 13,23
